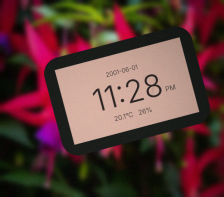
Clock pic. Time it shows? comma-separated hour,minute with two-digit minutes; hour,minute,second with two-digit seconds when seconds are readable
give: 11,28
